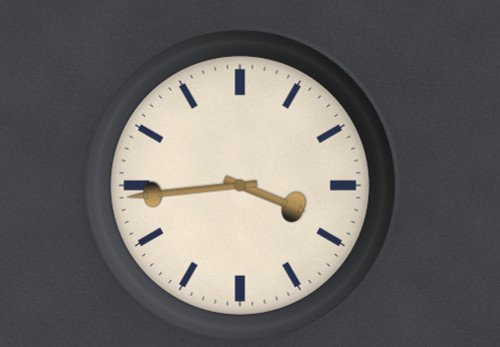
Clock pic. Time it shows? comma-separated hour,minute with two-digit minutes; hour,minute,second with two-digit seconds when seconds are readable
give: 3,44
